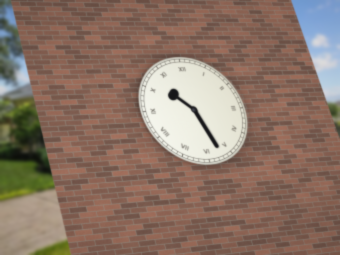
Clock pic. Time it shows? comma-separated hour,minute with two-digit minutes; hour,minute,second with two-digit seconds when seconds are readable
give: 10,27
